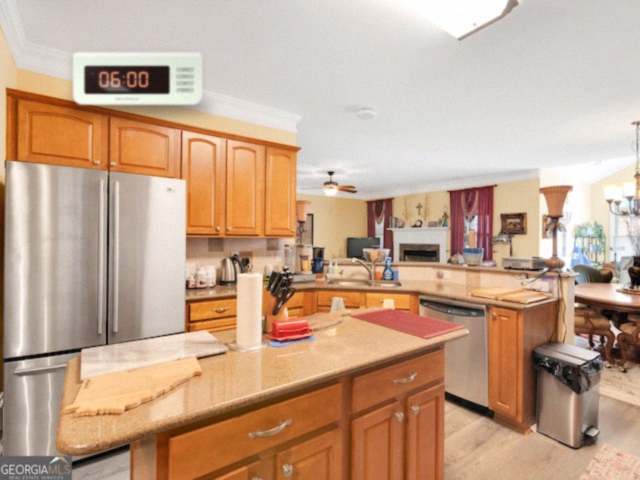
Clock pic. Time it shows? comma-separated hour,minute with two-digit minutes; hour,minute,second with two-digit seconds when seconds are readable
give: 6,00
